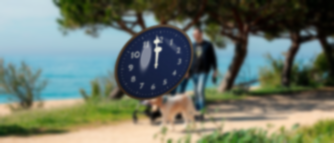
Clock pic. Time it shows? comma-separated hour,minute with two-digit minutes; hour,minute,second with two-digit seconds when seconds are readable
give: 11,59
